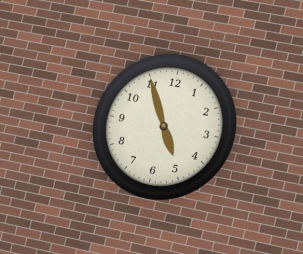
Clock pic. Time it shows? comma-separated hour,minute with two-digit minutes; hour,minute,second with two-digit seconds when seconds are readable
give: 4,55
